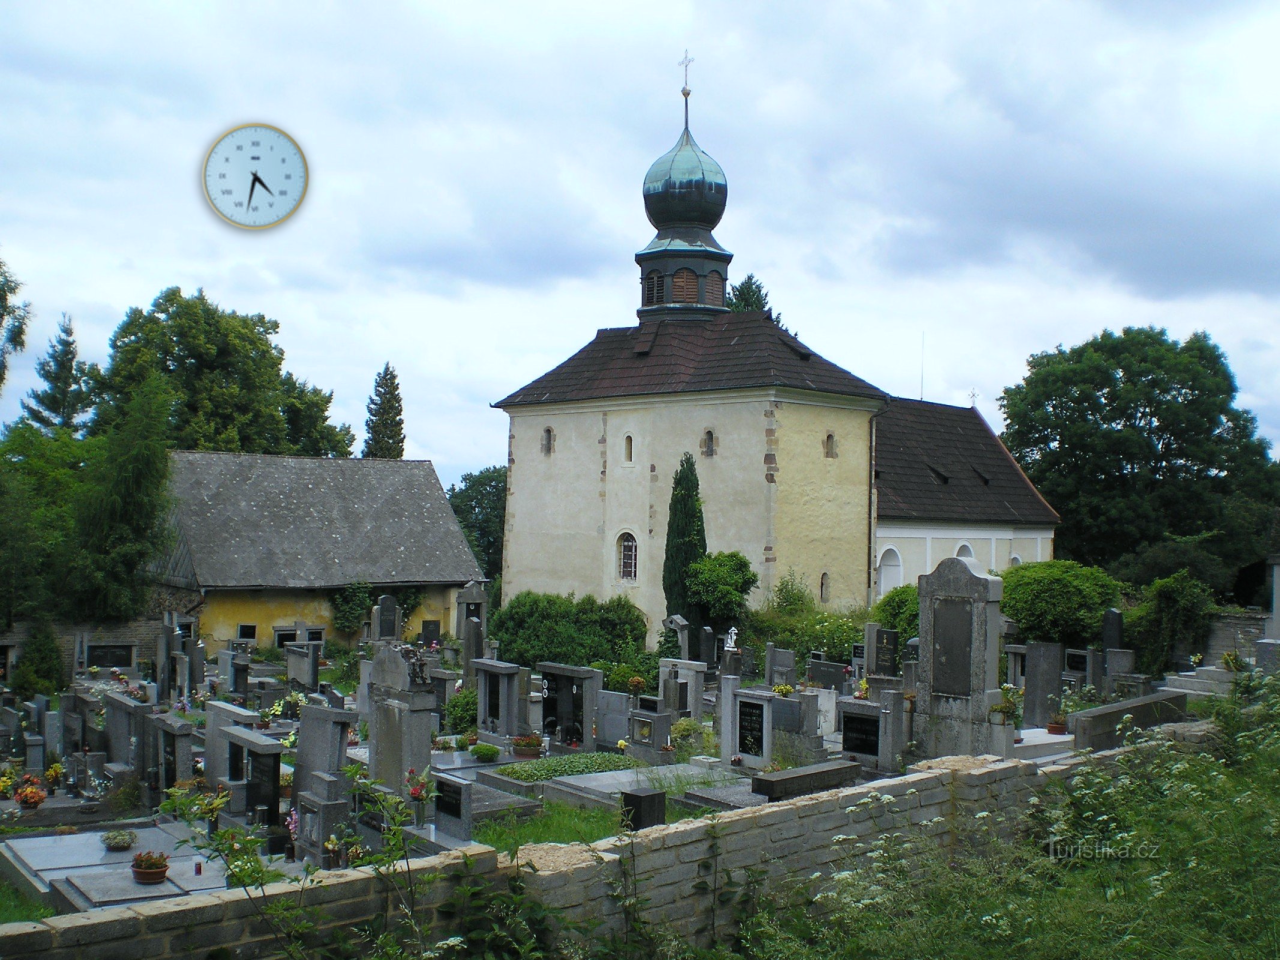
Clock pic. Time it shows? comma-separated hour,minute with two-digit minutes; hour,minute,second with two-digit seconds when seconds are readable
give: 4,32
